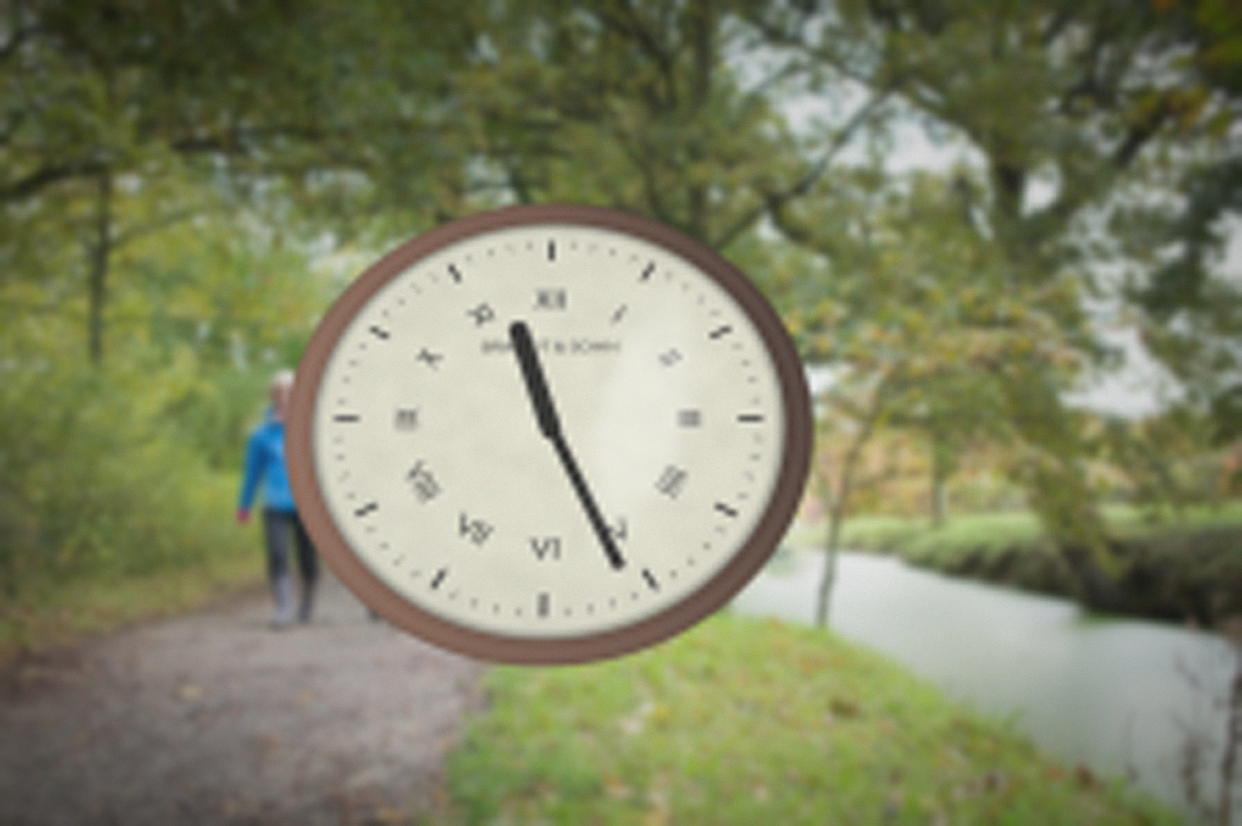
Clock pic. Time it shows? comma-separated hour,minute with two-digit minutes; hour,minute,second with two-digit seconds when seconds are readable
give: 11,26
